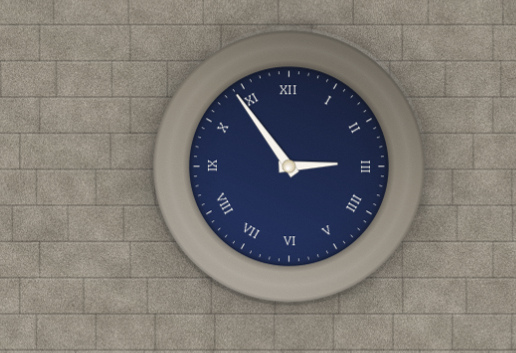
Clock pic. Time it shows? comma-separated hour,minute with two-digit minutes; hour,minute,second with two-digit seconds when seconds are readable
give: 2,54
